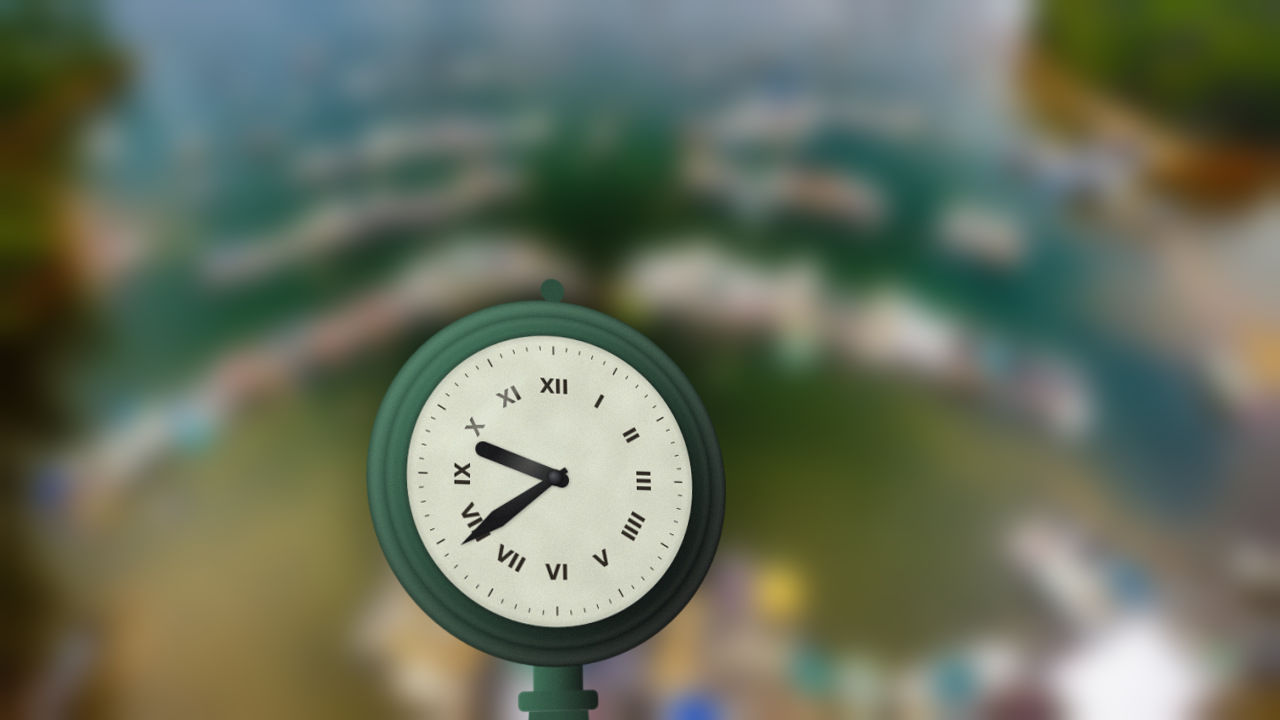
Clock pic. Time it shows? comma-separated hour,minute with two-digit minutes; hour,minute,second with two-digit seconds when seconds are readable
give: 9,39
